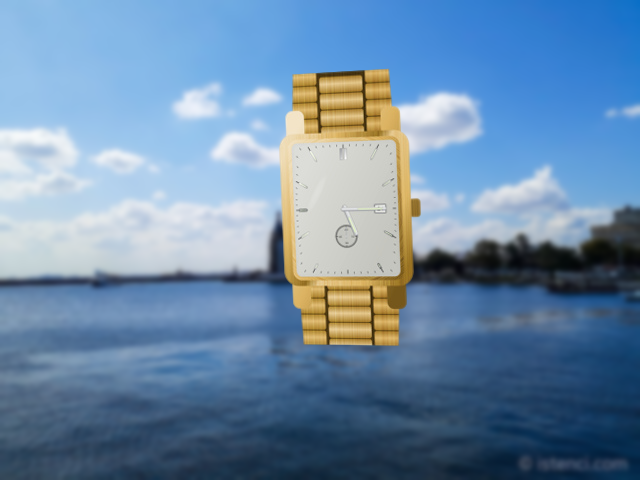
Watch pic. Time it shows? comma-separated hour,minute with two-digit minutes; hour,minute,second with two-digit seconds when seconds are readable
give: 5,15
